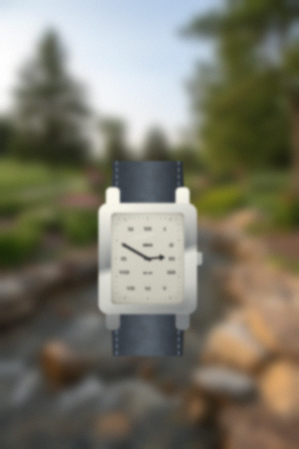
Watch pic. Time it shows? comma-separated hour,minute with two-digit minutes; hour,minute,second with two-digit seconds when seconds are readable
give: 2,50
